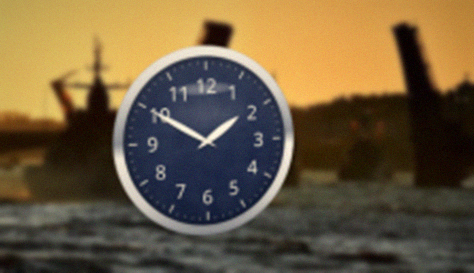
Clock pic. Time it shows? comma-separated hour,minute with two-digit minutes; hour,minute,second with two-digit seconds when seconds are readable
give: 1,50
